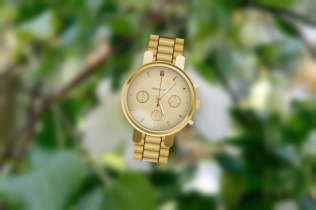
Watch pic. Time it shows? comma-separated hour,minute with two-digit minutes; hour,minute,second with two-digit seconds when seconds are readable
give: 5,06
